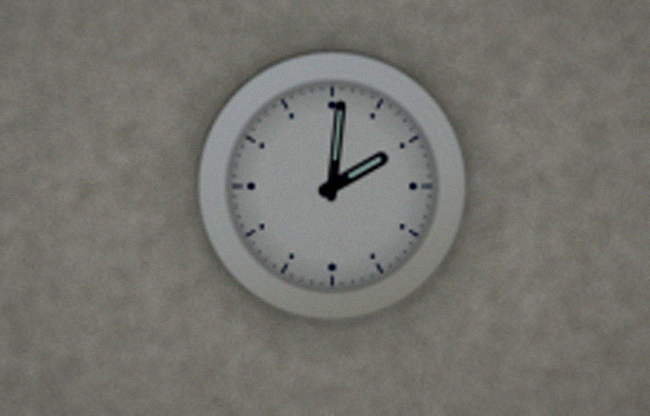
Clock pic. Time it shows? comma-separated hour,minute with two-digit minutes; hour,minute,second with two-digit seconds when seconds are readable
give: 2,01
